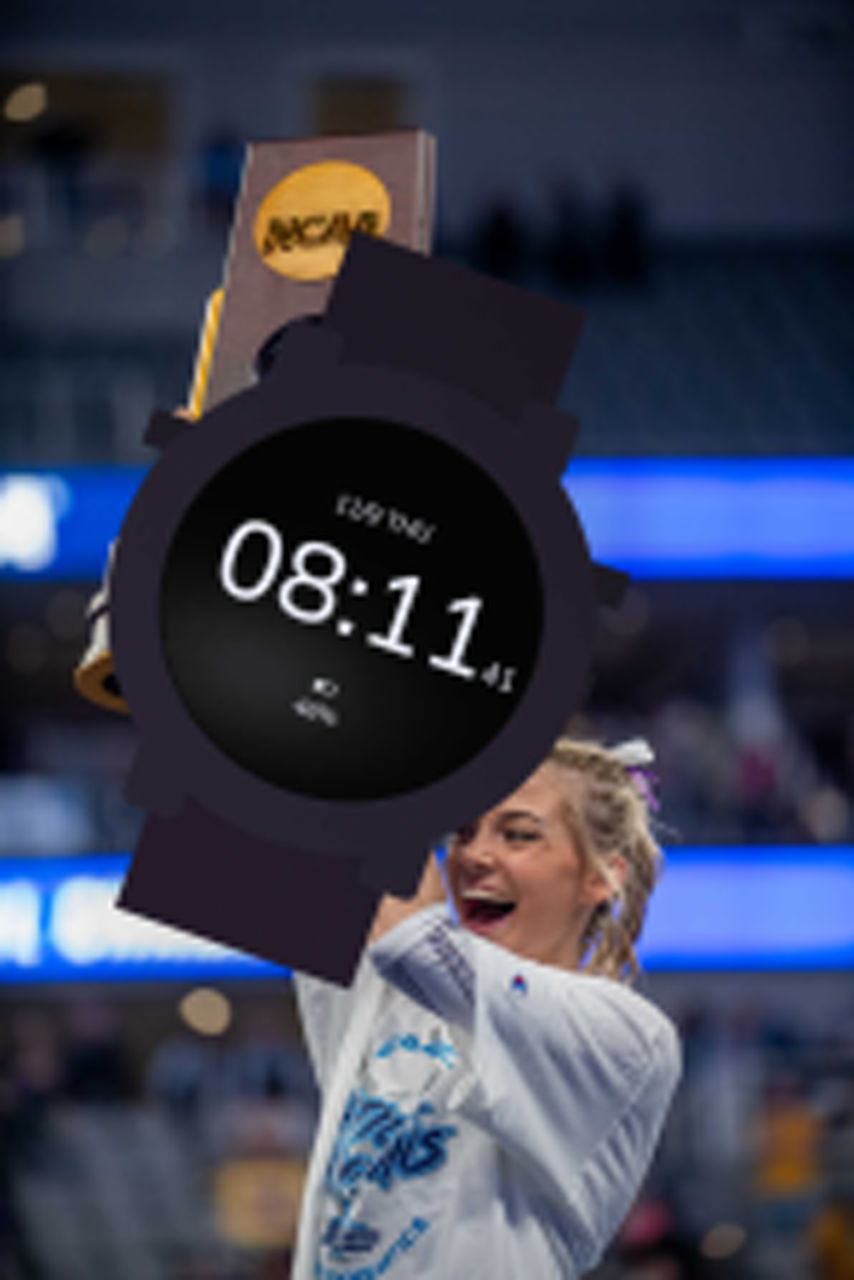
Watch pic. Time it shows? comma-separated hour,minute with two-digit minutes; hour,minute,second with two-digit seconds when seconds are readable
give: 8,11
